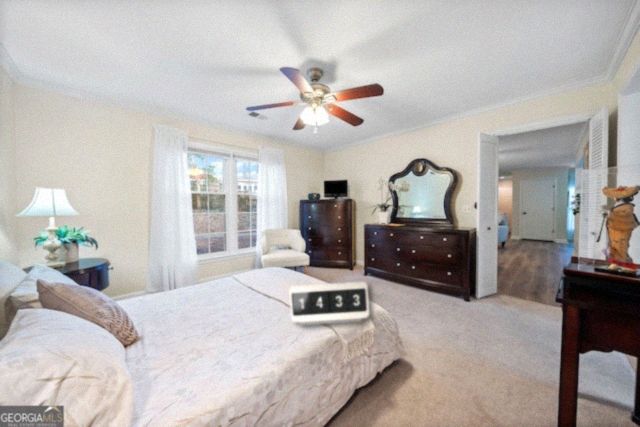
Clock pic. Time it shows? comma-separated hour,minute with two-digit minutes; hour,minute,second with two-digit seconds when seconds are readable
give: 14,33
